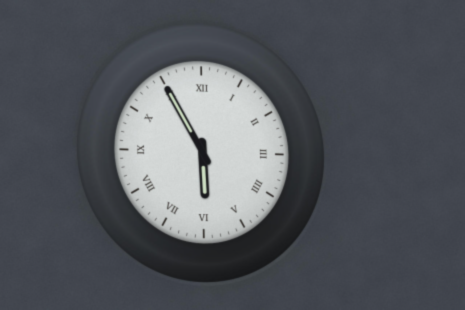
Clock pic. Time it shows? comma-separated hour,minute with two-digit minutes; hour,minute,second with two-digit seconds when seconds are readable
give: 5,55
